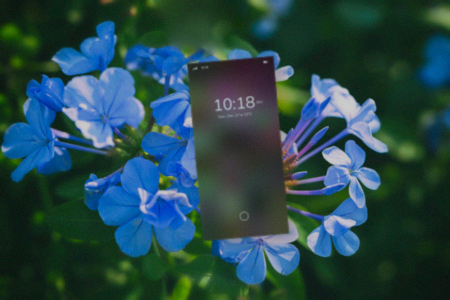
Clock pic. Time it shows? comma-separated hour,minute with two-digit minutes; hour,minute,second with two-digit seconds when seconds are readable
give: 10,18
